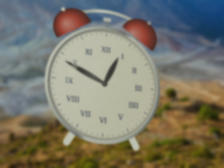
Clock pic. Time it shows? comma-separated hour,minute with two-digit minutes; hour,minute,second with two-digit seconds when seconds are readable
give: 12,49
